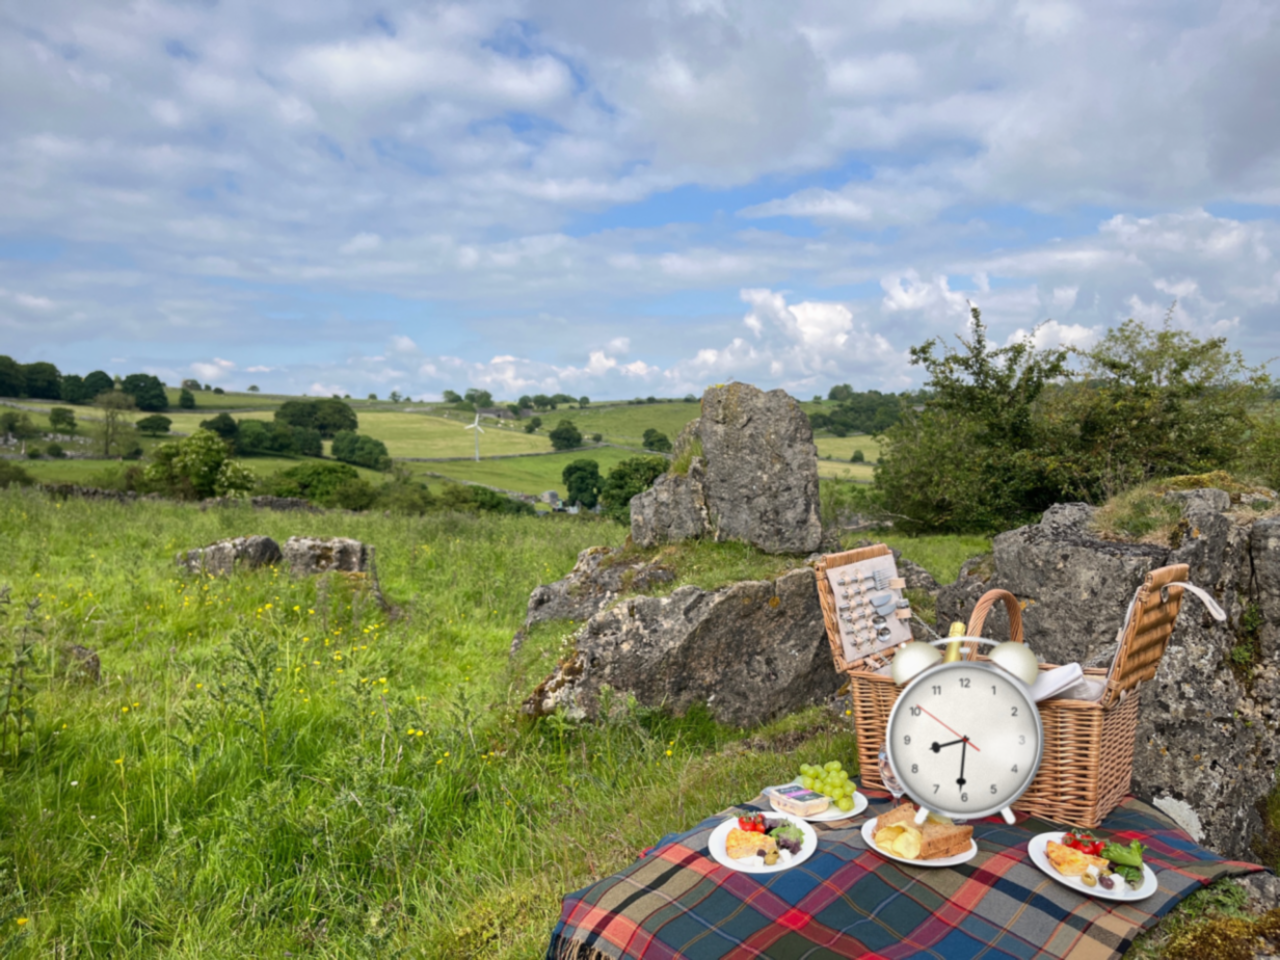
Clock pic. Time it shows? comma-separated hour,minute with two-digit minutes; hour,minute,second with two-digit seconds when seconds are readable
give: 8,30,51
